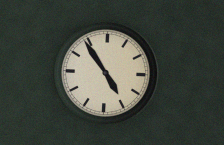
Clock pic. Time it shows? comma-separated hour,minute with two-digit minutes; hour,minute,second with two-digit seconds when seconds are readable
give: 4,54
